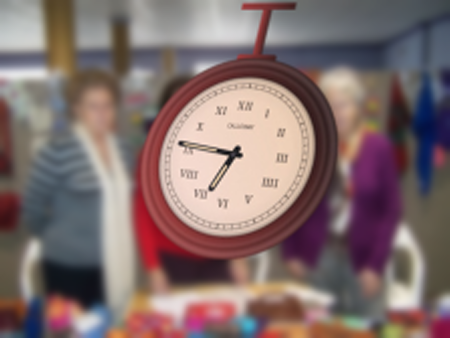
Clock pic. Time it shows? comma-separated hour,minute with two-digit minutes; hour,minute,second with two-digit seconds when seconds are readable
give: 6,46
